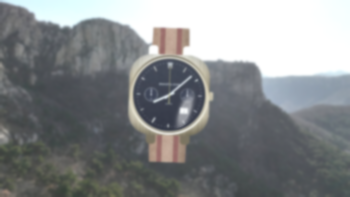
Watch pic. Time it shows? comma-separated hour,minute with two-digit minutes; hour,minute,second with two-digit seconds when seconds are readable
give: 8,08
